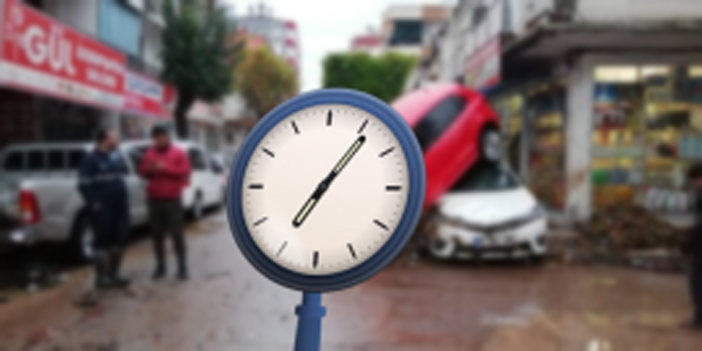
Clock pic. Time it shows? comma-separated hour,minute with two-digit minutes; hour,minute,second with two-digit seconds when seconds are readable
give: 7,06
